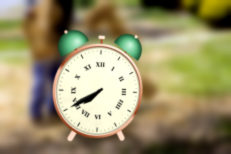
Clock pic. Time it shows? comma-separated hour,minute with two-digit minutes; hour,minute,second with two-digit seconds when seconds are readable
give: 7,40
